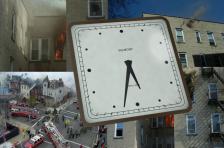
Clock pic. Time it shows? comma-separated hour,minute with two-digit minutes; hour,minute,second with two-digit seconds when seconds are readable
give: 5,33
